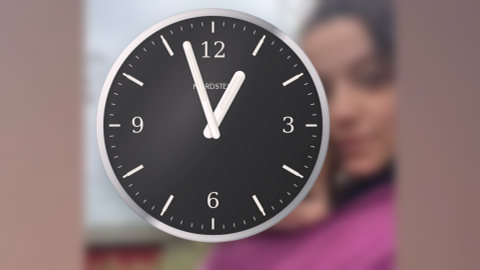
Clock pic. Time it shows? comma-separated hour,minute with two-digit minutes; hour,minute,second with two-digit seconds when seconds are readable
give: 12,57
